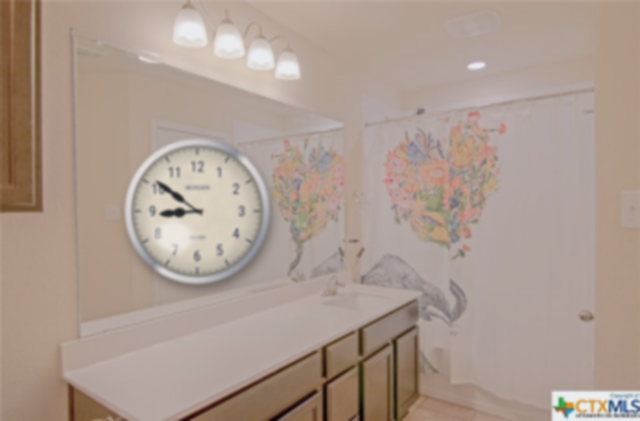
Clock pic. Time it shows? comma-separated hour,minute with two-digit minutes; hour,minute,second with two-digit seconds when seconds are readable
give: 8,51
